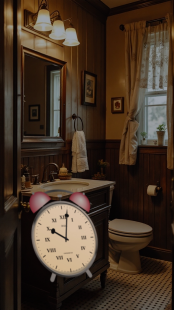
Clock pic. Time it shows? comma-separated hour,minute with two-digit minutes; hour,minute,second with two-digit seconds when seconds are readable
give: 10,02
